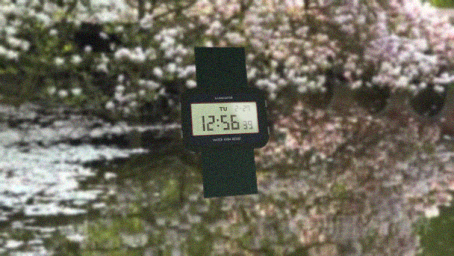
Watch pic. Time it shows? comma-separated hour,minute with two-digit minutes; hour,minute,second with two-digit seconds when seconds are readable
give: 12,56,39
